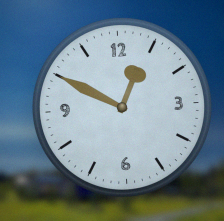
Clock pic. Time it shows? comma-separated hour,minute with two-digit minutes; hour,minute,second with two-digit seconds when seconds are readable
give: 12,50
